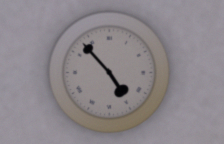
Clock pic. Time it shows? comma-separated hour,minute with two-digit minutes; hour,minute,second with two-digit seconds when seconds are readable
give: 4,53
